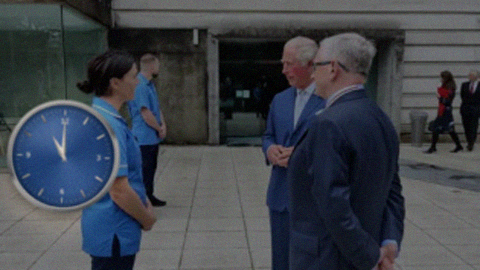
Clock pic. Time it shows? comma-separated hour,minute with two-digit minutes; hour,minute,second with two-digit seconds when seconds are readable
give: 11,00
